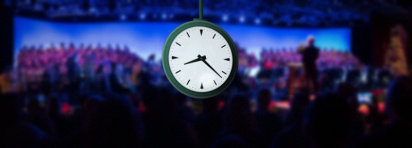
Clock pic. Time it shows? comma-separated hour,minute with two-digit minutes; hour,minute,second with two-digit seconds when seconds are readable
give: 8,22
